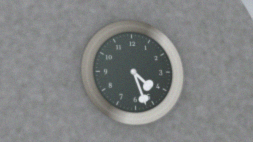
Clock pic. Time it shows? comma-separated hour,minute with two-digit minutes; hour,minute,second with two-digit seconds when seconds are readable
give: 4,27
